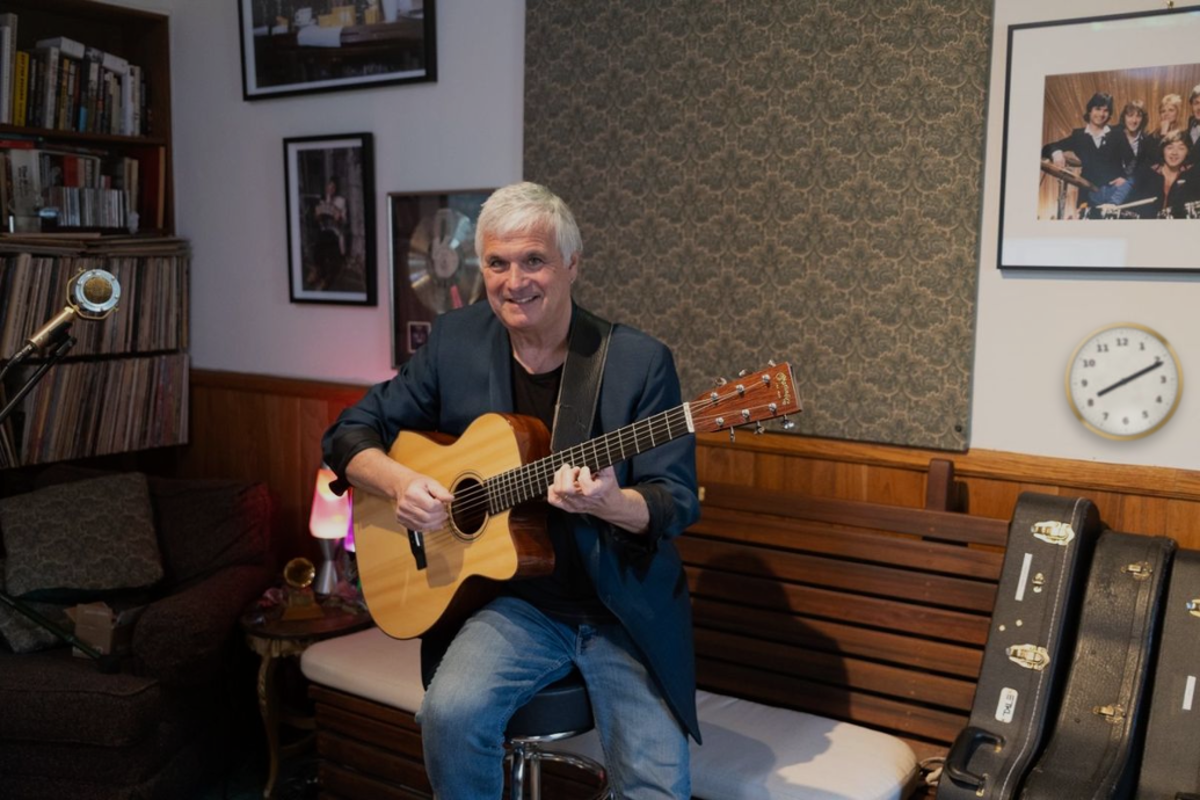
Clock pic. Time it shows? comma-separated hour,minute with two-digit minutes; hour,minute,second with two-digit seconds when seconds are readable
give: 8,11
